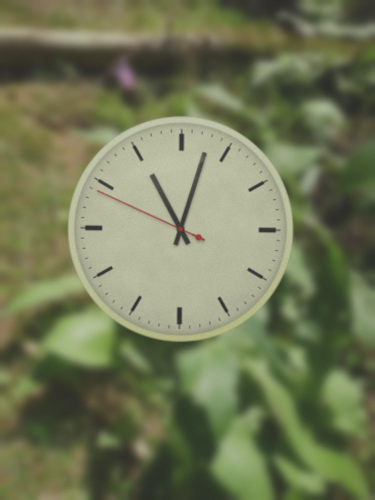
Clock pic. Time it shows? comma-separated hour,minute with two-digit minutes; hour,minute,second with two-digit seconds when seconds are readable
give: 11,02,49
